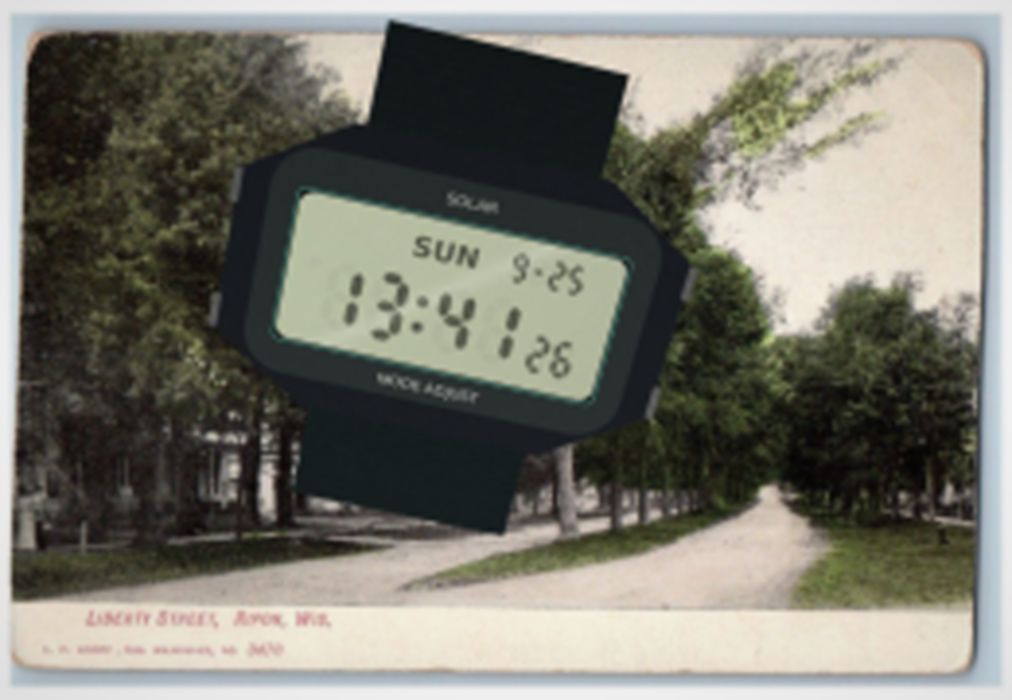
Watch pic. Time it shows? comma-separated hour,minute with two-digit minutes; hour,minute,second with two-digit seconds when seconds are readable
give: 13,41,26
